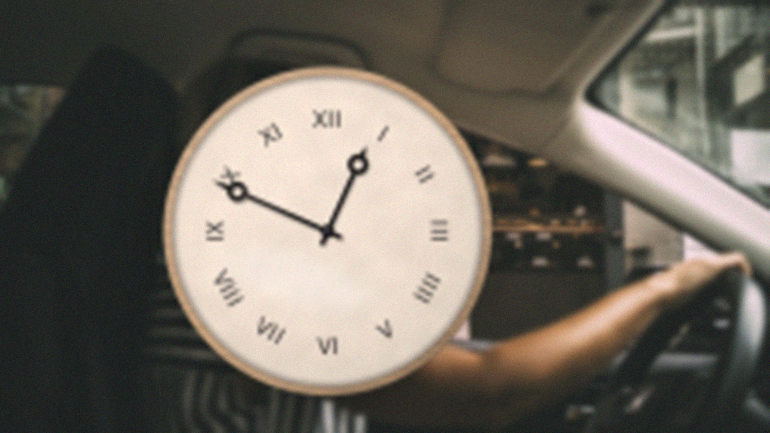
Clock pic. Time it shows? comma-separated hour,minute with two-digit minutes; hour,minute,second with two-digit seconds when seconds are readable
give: 12,49
